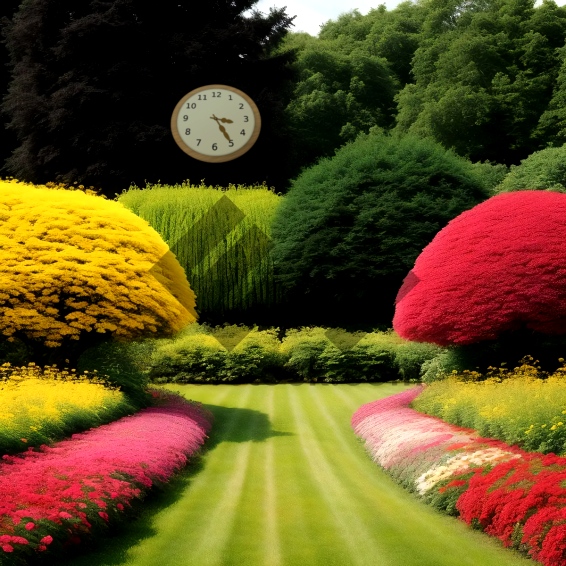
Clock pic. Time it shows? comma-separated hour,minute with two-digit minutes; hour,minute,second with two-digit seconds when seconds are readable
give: 3,25
